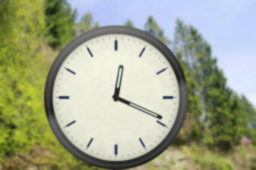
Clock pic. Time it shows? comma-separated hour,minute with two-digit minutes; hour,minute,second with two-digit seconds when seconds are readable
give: 12,19
